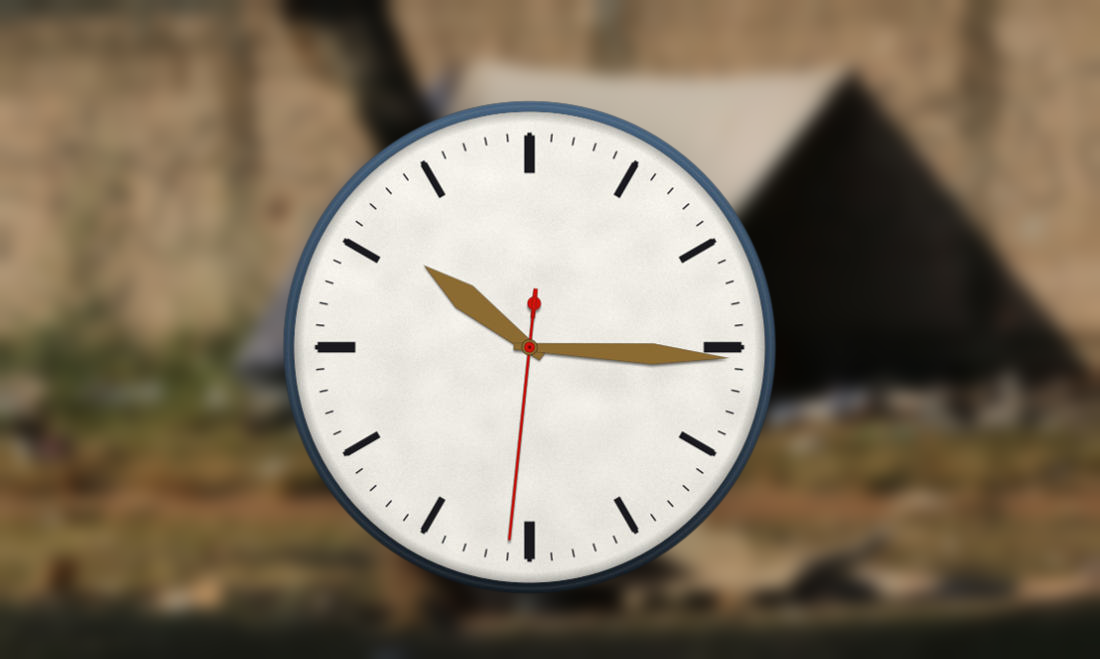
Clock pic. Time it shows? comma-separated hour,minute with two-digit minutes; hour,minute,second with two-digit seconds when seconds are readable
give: 10,15,31
